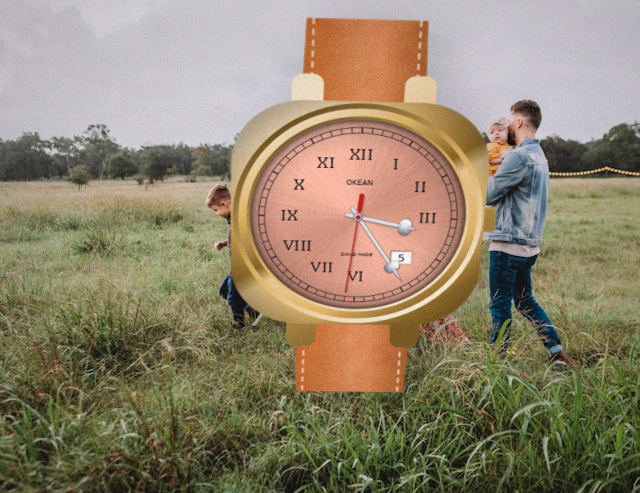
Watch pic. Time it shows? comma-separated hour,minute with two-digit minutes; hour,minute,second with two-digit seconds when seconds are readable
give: 3,24,31
